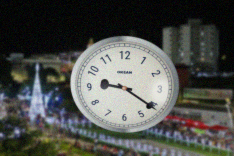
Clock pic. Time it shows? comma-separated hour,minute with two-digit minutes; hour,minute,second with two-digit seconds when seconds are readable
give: 9,21
